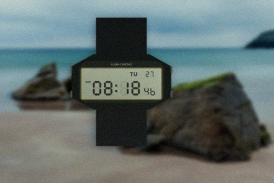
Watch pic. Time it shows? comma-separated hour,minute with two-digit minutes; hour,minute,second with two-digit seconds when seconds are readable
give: 8,18,46
